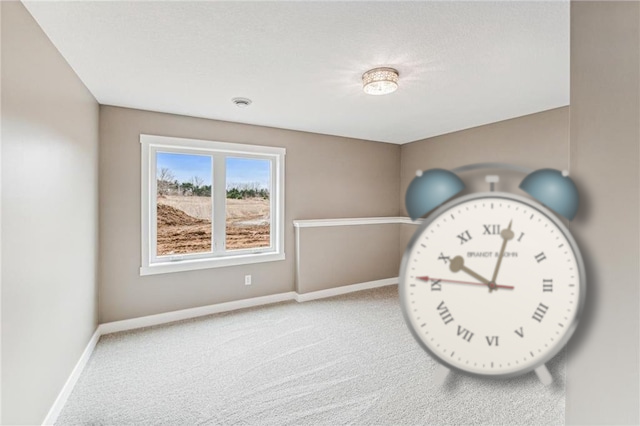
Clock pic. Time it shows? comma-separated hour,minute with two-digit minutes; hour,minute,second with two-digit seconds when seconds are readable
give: 10,02,46
